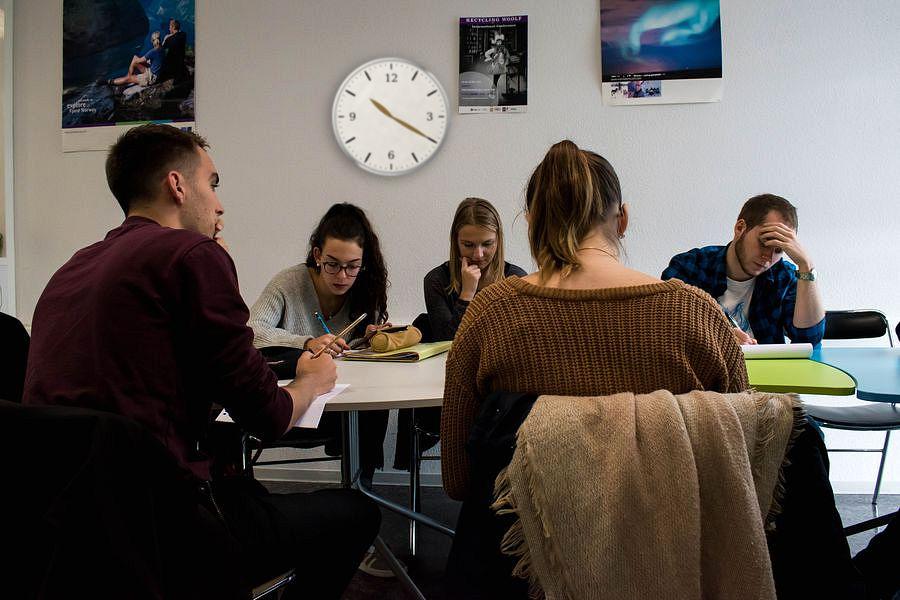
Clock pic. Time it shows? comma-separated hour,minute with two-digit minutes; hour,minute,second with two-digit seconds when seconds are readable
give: 10,20
